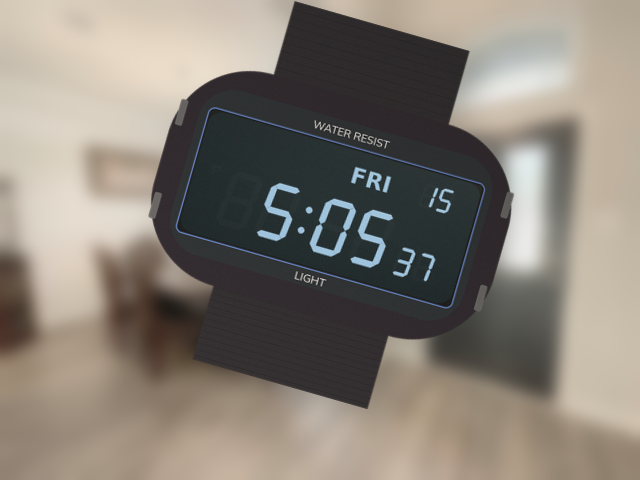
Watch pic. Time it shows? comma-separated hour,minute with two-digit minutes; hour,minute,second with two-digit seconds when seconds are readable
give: 5,05,37
